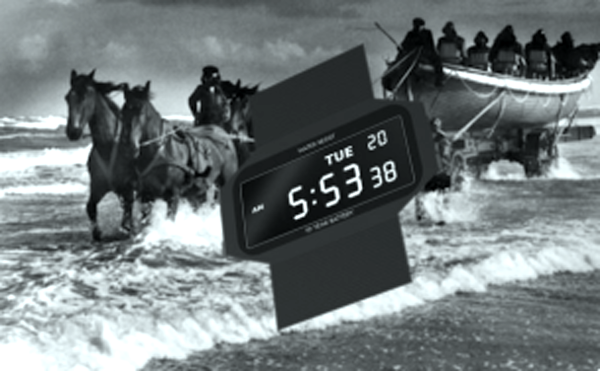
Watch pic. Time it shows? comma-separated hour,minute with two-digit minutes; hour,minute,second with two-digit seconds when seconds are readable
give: 5,53,38
